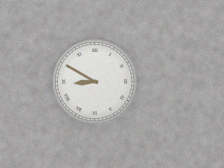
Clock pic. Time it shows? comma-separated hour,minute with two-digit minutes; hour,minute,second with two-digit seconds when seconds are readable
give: 8,50
